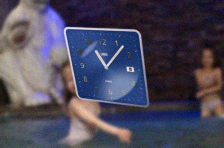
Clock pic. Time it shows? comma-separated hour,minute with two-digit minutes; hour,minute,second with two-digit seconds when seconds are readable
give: 11,07
